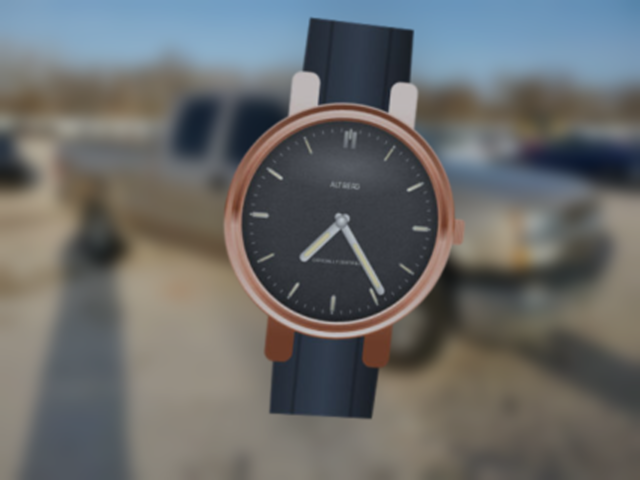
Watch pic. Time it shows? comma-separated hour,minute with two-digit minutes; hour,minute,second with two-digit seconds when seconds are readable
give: 7,24
